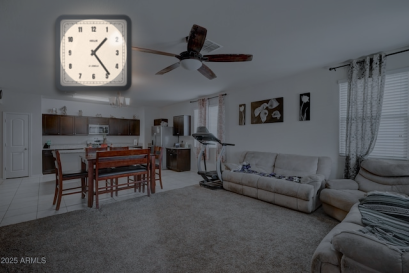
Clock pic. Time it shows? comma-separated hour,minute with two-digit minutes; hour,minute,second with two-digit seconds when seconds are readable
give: 1,24
